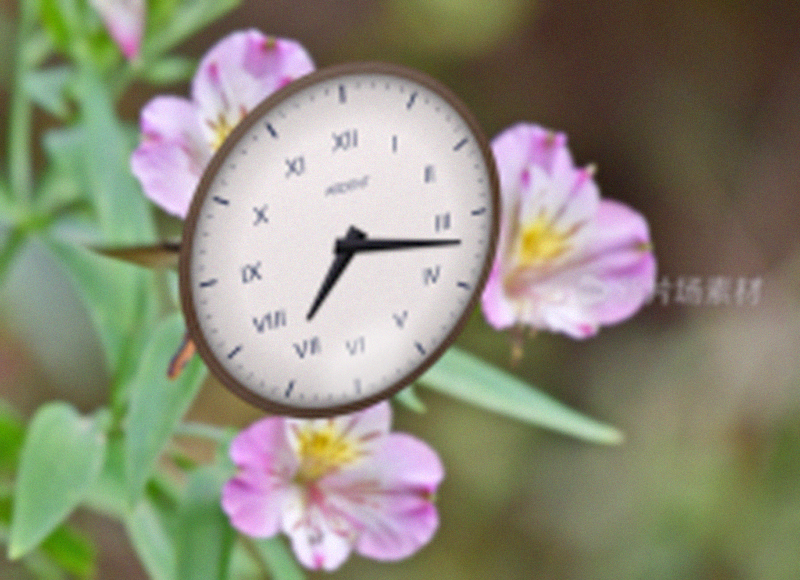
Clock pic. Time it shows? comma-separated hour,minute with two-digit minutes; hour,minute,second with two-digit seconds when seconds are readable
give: 7,17
